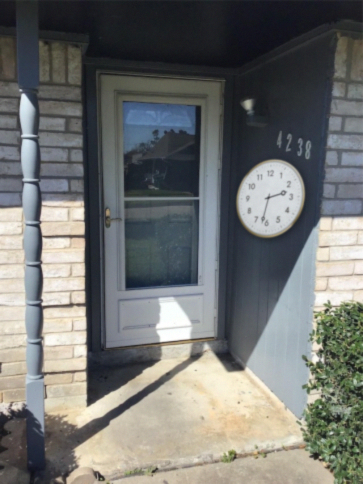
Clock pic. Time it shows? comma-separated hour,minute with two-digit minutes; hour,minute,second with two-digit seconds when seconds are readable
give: 2,32
